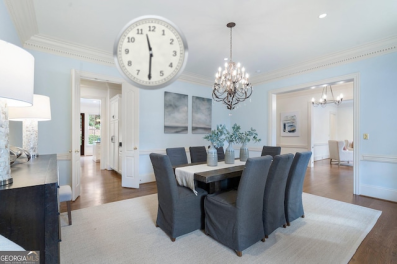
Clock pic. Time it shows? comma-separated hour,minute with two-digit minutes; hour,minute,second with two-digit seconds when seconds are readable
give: 11,30
